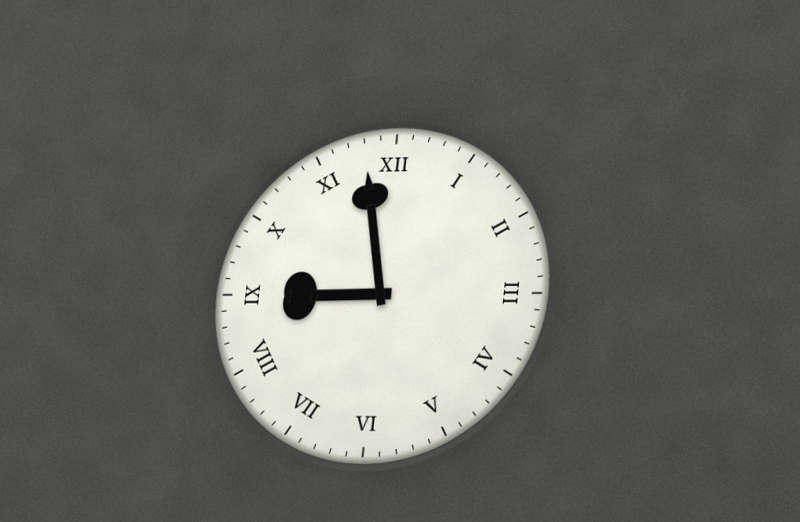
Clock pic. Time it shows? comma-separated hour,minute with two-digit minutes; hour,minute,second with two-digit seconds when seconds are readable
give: 8,58
